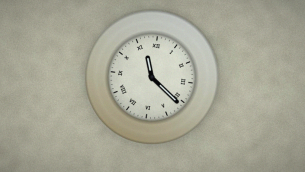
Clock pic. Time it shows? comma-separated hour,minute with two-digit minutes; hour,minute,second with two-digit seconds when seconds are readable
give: 11,21
